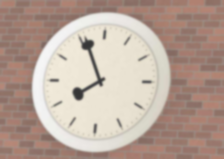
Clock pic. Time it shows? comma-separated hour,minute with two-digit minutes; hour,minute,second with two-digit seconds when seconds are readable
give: 7,56
